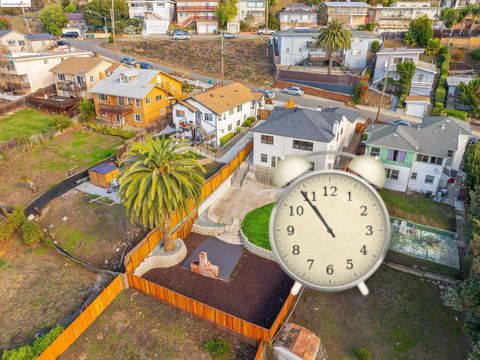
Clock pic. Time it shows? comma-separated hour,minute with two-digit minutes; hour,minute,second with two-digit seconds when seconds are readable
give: 10,54
